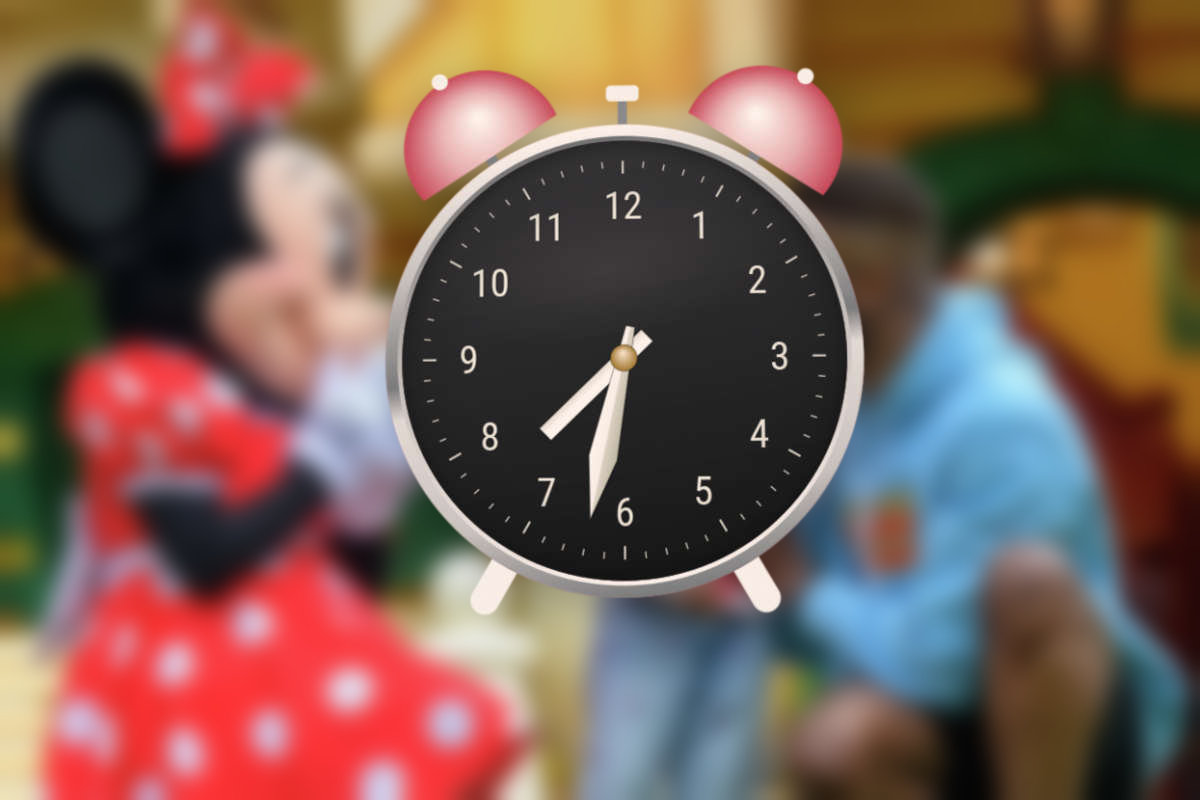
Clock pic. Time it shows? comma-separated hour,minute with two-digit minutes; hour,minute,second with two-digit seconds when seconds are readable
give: 7,32
